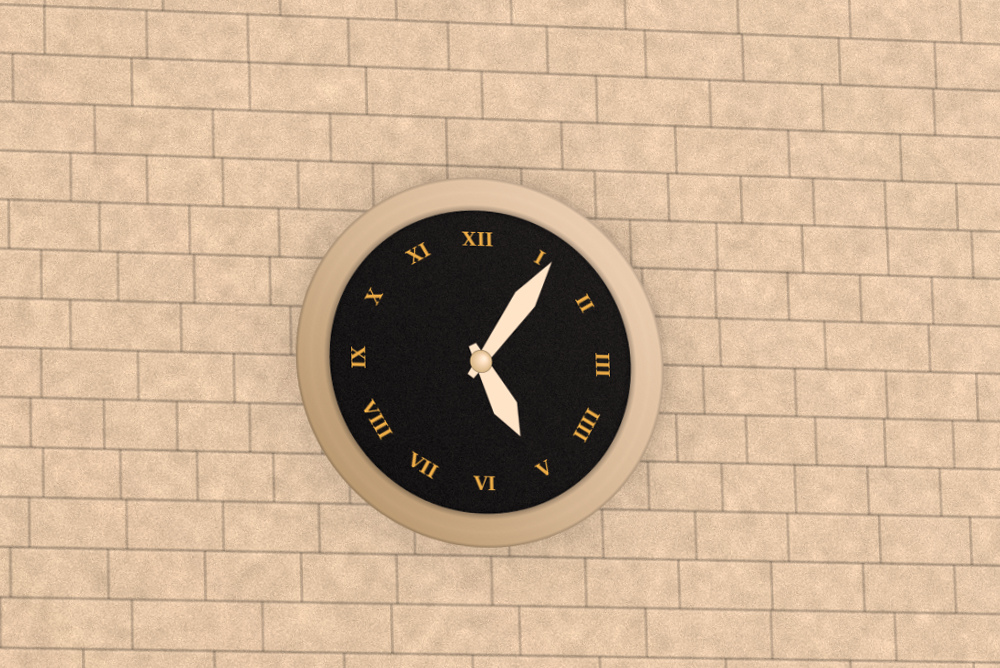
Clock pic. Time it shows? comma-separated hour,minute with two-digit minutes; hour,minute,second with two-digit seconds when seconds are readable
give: 5,06
